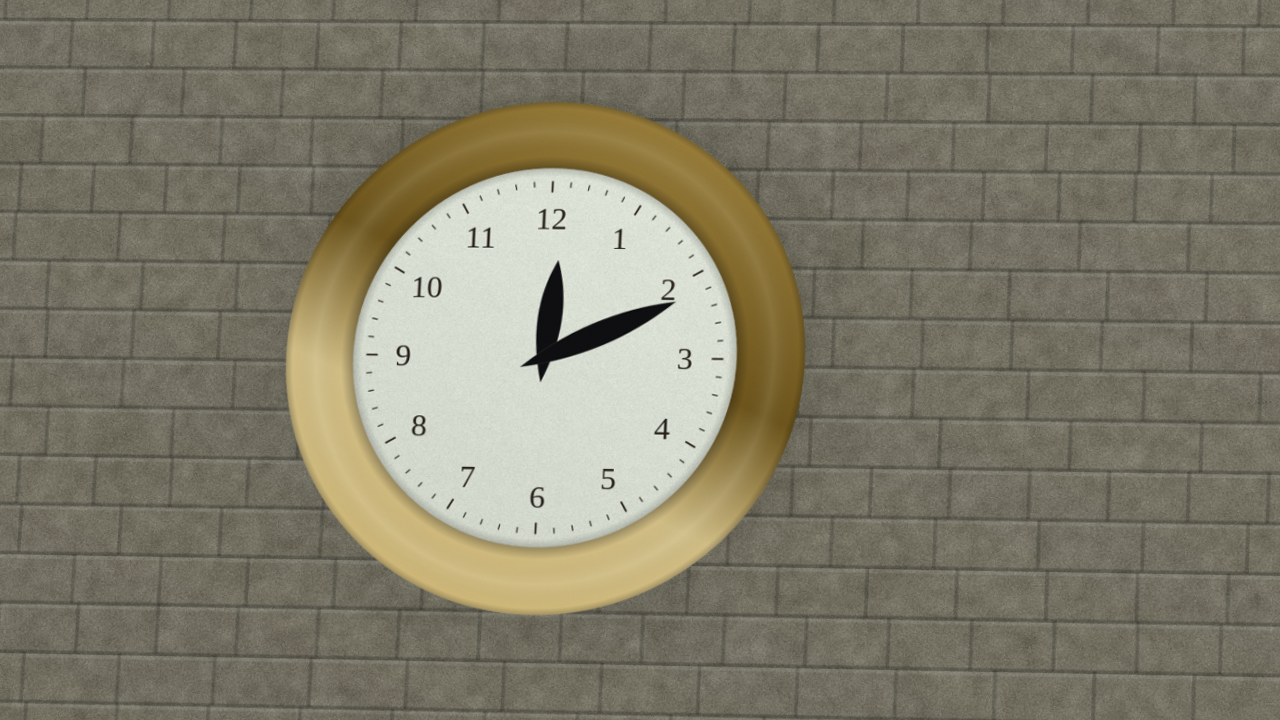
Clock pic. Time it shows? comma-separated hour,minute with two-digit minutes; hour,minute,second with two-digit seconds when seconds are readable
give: 12,11
